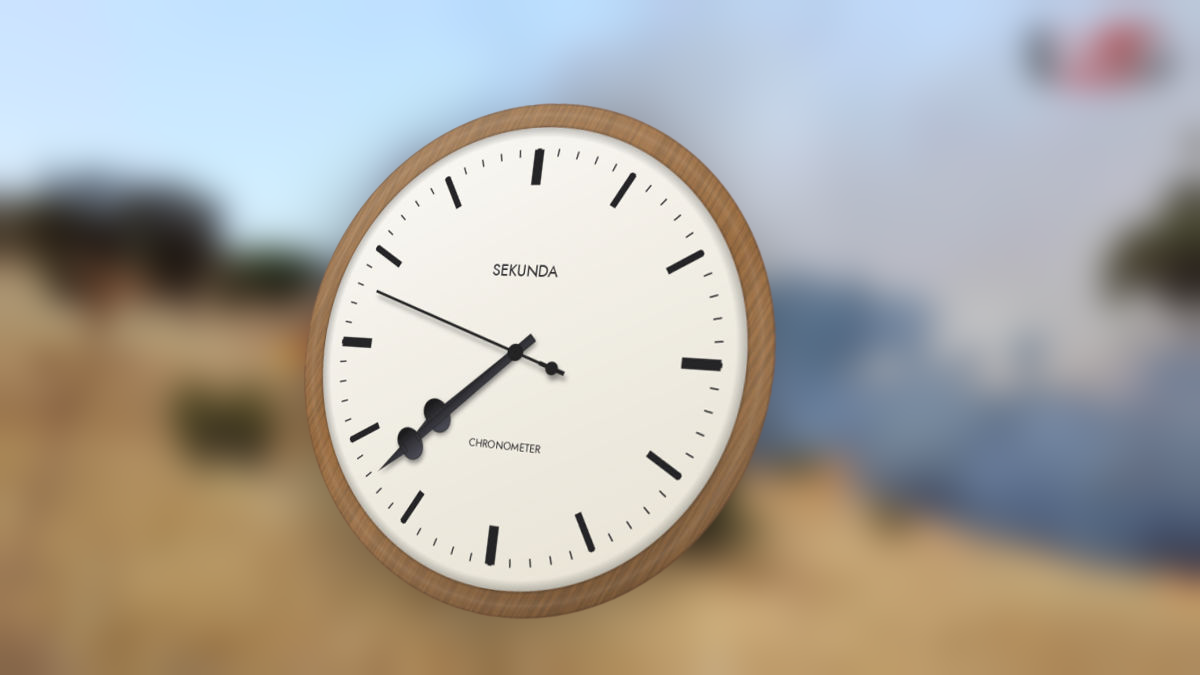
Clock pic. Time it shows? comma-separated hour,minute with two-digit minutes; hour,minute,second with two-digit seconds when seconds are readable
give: 7,37,48
